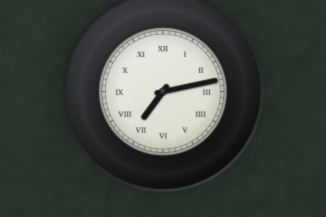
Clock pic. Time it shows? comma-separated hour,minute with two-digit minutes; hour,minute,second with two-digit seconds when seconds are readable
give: 7,13
